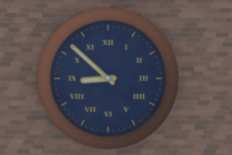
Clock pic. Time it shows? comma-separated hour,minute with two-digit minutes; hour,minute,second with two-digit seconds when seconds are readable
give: 8,52
